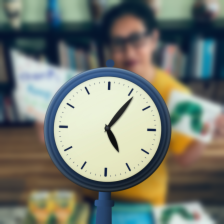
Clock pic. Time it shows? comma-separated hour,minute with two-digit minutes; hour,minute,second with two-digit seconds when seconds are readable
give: 5,06
